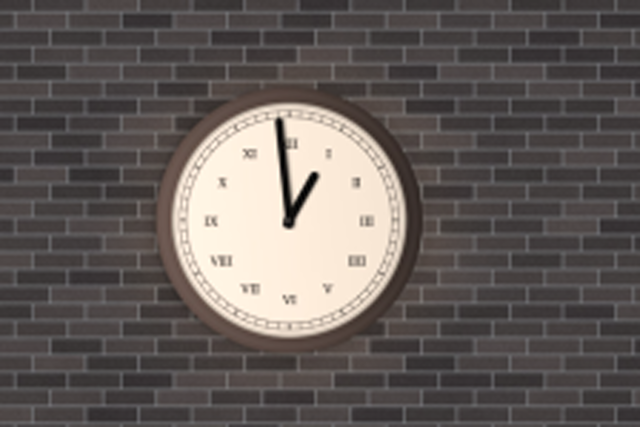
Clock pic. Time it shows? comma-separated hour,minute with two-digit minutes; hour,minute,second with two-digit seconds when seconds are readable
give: 12,59
